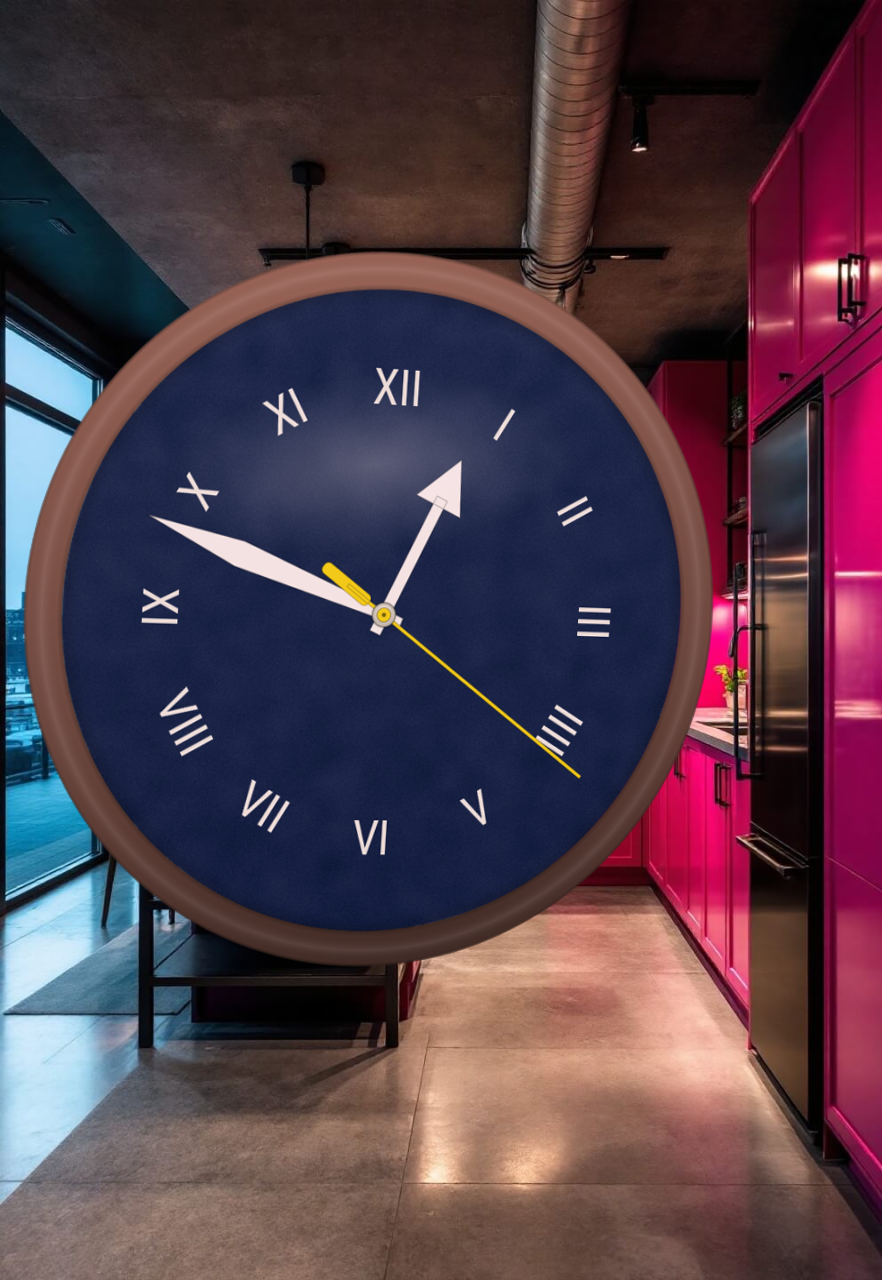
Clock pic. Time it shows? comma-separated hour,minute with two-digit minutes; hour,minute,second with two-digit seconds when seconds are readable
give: 12,48,21
